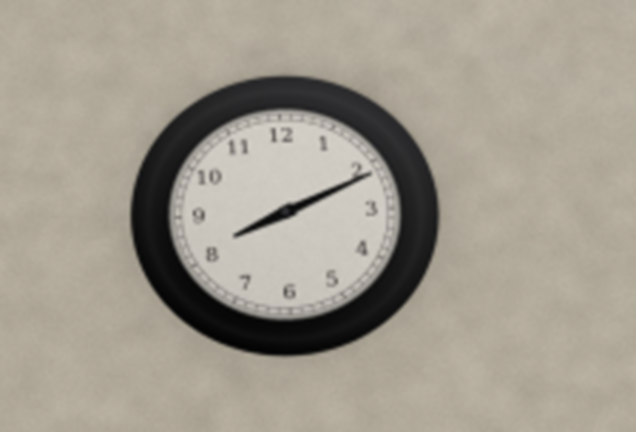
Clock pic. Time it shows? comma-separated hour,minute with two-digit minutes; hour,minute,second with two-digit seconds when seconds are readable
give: 8,11
